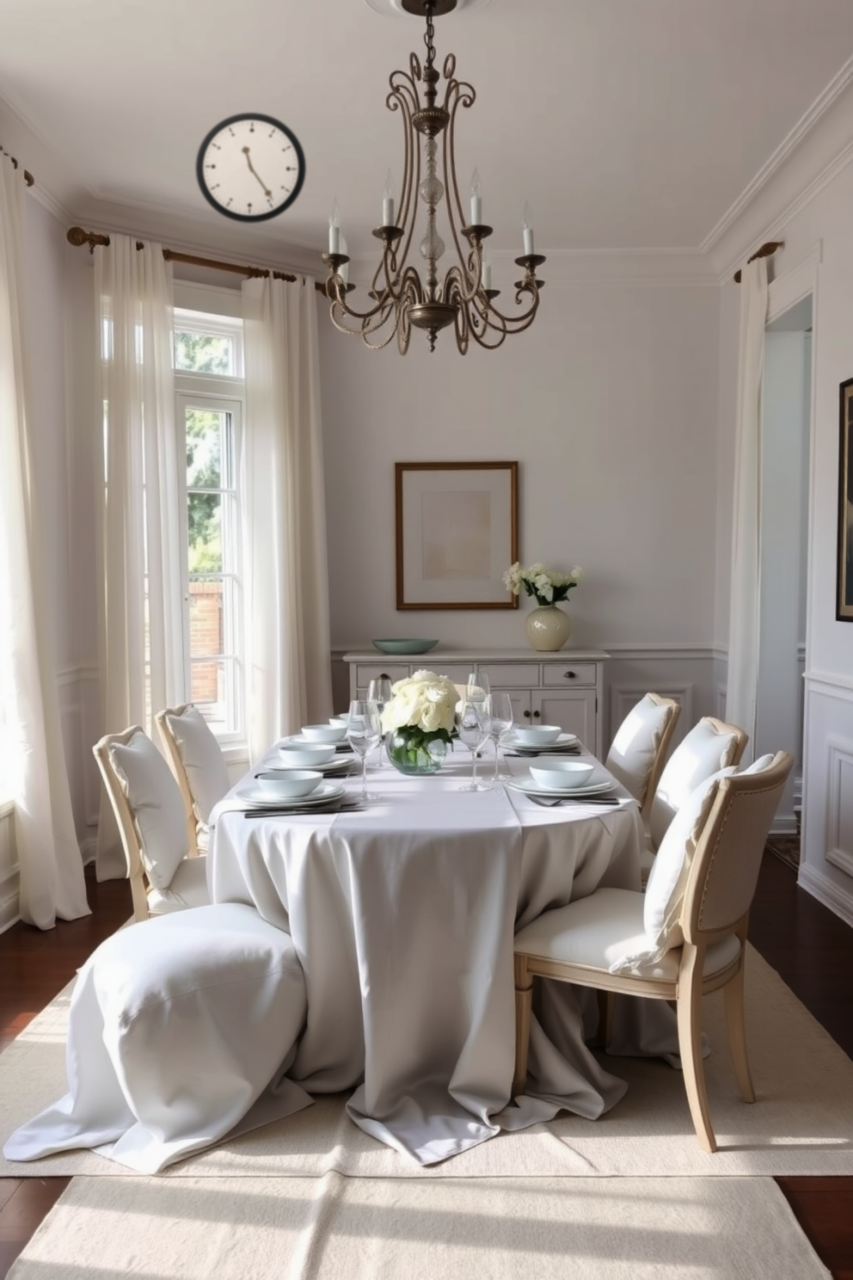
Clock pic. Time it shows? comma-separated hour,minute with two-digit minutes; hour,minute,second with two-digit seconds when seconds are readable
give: 11,24
